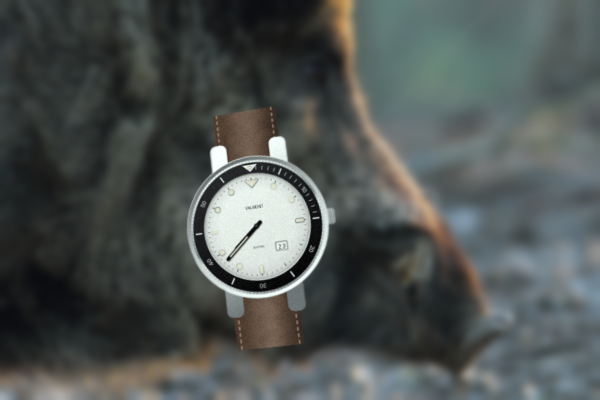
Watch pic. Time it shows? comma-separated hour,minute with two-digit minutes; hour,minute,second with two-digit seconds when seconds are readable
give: 7,38
